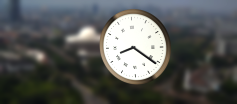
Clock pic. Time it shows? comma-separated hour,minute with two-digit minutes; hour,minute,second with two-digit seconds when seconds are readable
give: 8,21
